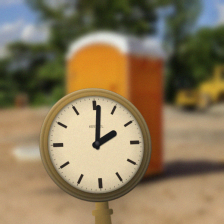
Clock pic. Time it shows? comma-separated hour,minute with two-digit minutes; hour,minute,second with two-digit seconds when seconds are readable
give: 2,01
